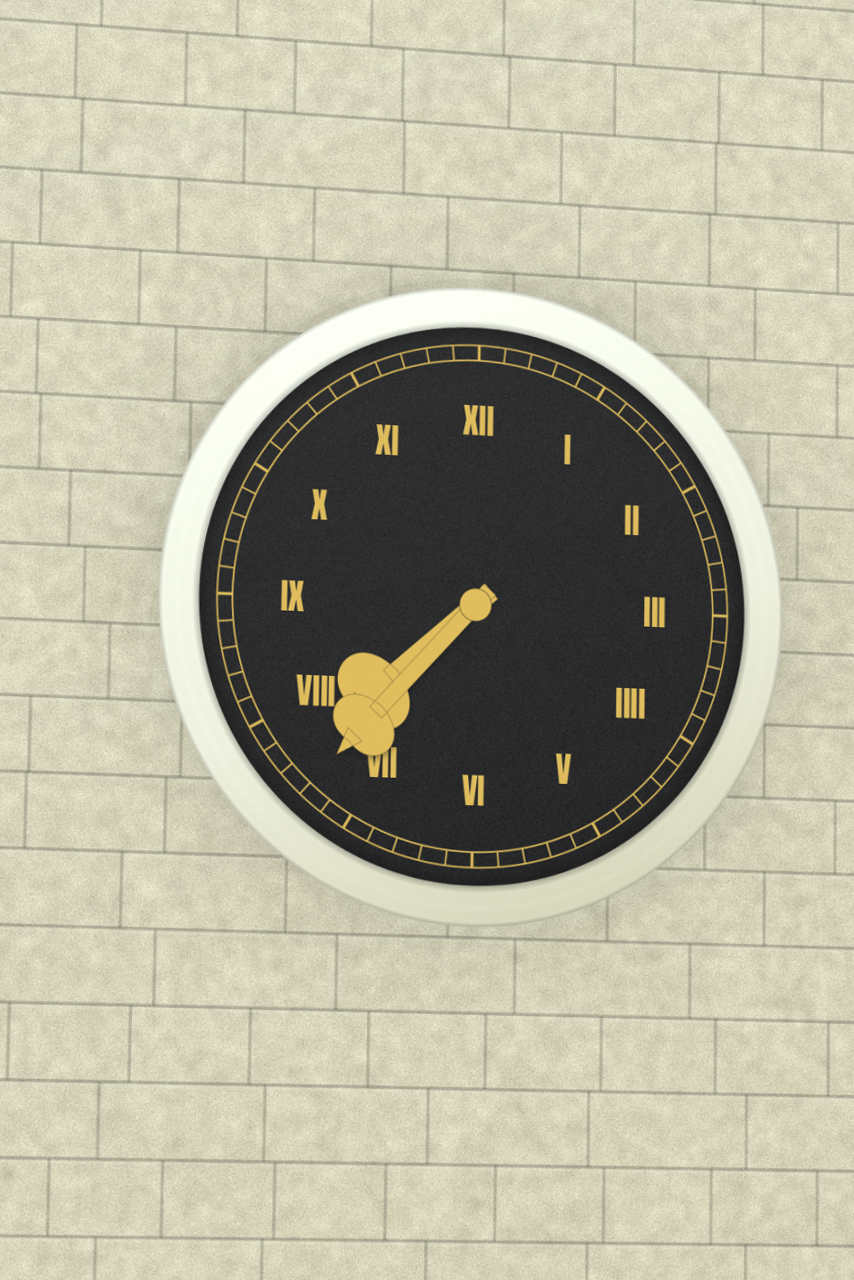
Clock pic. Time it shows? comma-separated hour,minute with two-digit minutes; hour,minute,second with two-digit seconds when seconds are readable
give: 7,37
